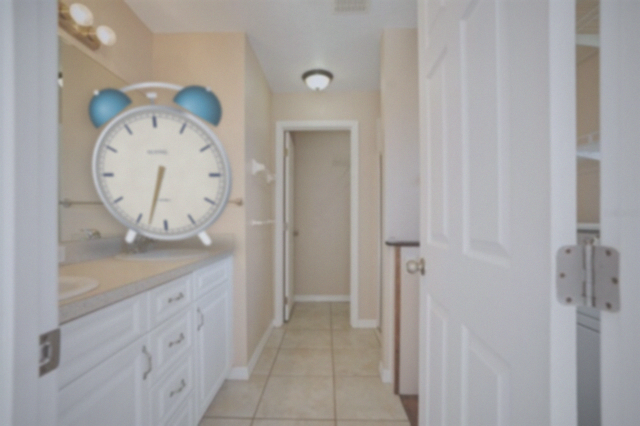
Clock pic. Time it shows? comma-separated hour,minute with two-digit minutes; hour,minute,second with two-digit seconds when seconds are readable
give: 6,33
